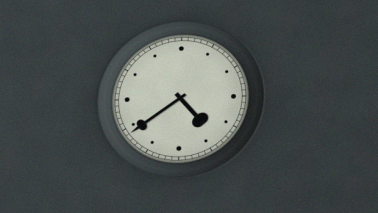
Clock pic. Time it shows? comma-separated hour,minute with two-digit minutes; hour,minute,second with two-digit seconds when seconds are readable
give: 4,39
